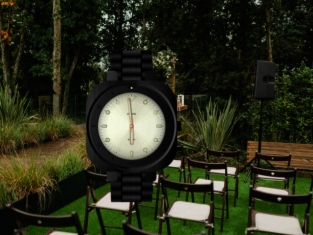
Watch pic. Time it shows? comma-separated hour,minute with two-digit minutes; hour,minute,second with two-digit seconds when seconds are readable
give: 5,59
